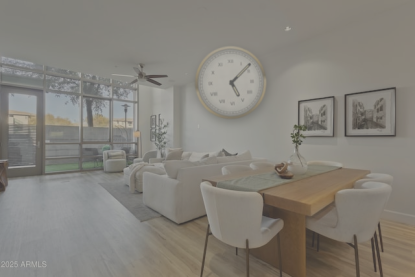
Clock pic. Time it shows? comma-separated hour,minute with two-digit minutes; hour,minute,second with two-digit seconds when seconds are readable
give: 5,08
